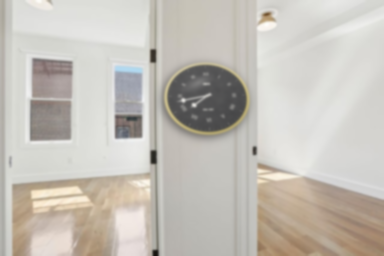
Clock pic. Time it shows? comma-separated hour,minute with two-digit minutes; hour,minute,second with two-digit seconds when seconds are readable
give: 7,43
